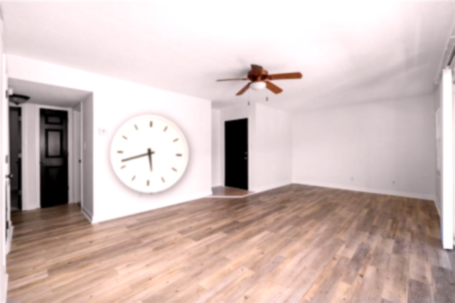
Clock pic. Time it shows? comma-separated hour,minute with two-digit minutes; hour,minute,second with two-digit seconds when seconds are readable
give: 5,42
